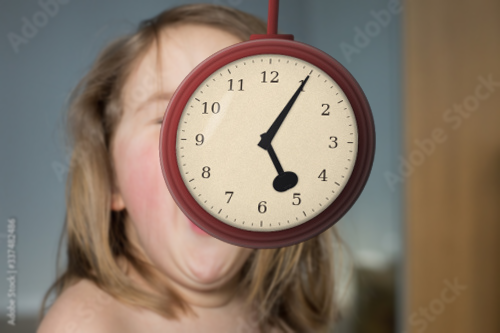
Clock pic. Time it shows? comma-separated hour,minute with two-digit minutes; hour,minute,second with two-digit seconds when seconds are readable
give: 5,05
